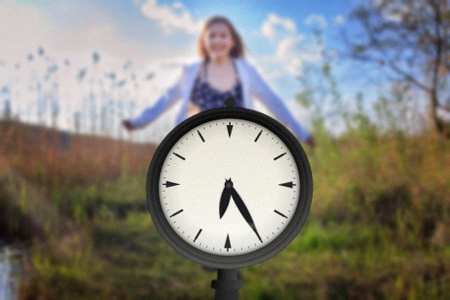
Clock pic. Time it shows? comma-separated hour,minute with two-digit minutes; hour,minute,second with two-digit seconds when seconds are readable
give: 6,25
